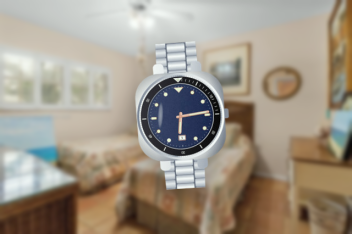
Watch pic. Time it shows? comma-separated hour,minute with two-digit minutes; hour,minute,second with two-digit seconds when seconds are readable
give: 6,14
